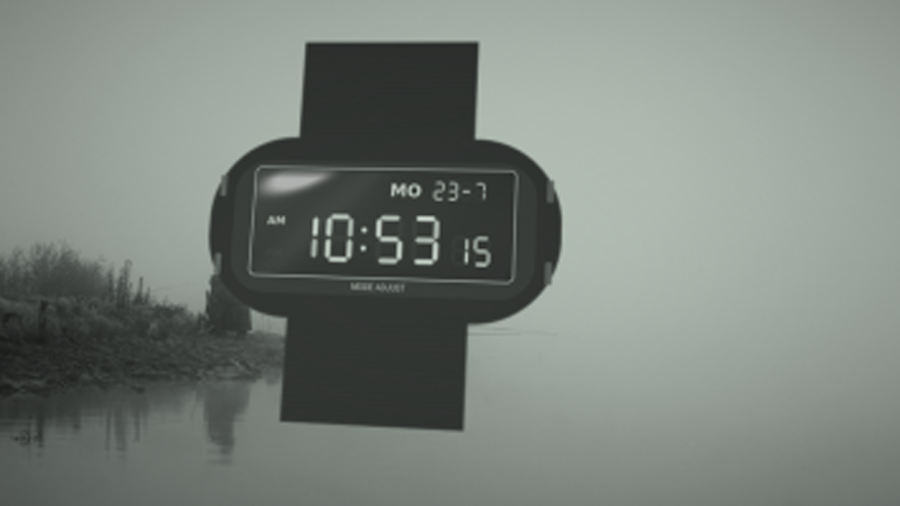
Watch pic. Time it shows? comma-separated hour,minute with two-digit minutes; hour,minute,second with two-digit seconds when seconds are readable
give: 10,53,15
